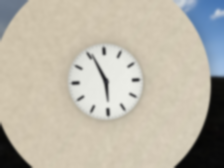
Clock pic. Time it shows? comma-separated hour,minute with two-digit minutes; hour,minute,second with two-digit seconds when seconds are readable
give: 5,56
